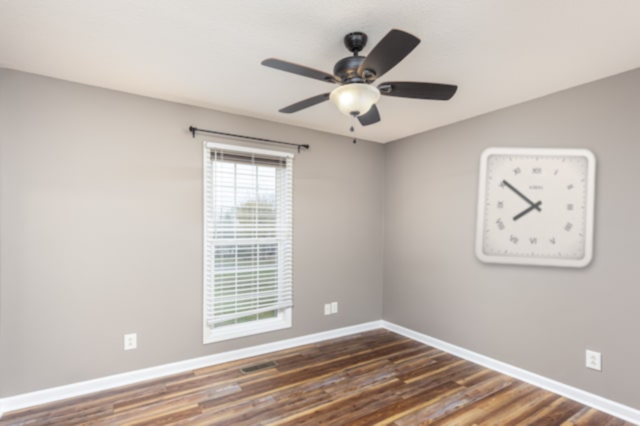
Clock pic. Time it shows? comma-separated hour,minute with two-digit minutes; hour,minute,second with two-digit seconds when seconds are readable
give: 7,51
